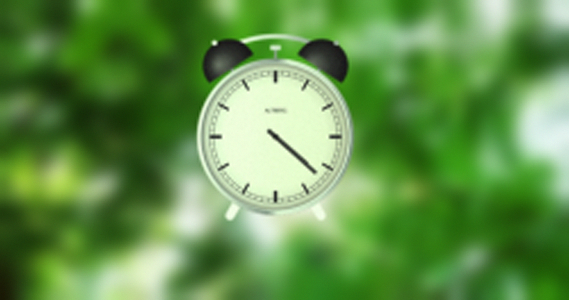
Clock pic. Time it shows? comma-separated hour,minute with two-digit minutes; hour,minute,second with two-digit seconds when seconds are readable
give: 4,22
